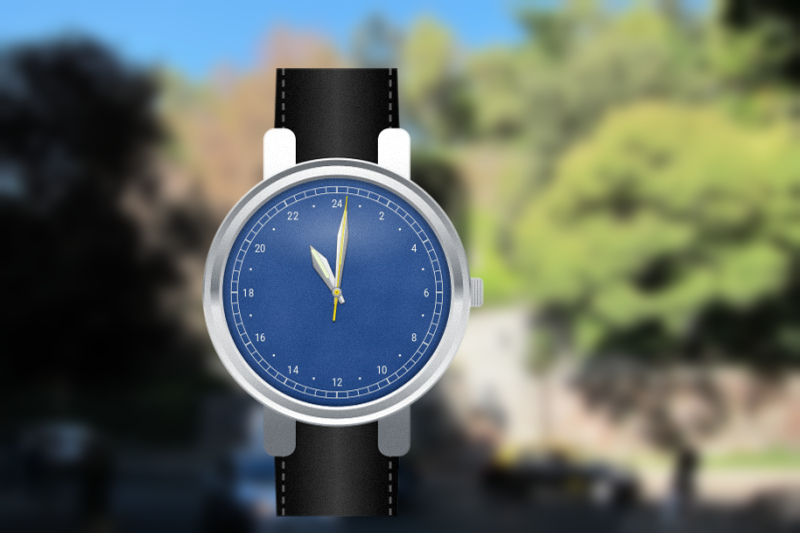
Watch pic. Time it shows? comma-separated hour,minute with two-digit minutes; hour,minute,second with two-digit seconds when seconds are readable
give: 22,01,01
